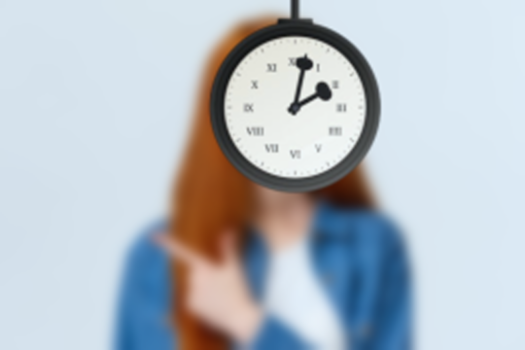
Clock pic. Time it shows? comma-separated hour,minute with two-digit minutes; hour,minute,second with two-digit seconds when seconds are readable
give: 2,02
